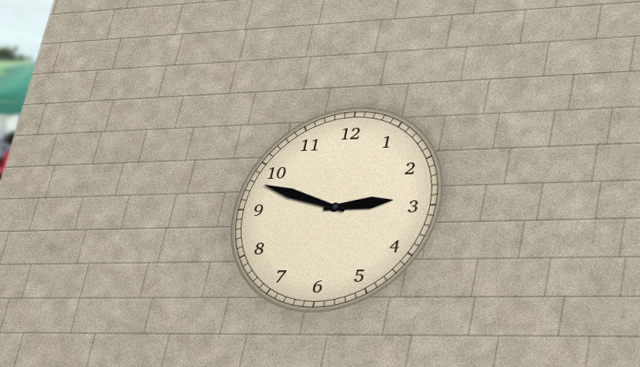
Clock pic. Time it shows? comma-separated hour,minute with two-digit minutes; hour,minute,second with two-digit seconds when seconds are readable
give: 2,48
